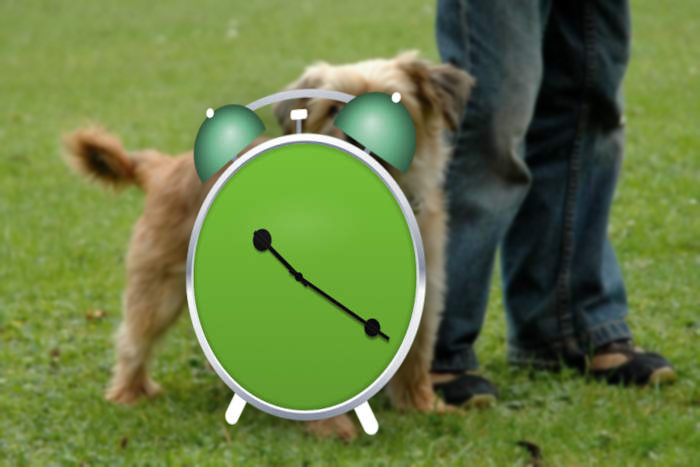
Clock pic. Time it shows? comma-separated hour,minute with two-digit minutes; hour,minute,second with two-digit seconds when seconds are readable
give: 10,20
